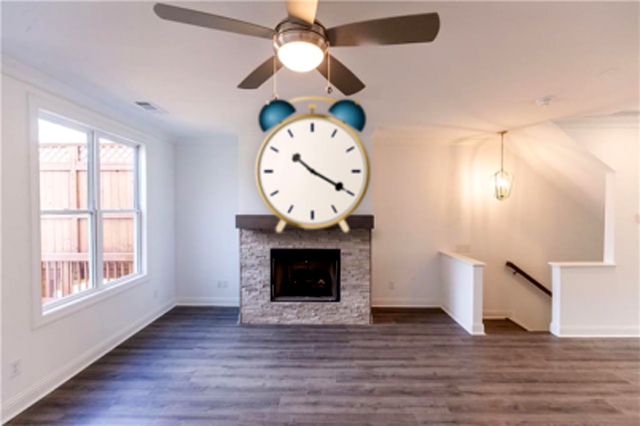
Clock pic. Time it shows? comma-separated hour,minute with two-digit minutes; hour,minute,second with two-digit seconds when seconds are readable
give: 10,20
